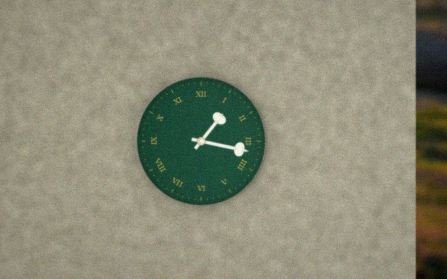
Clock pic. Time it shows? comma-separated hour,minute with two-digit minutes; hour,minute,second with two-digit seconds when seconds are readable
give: 1,17
